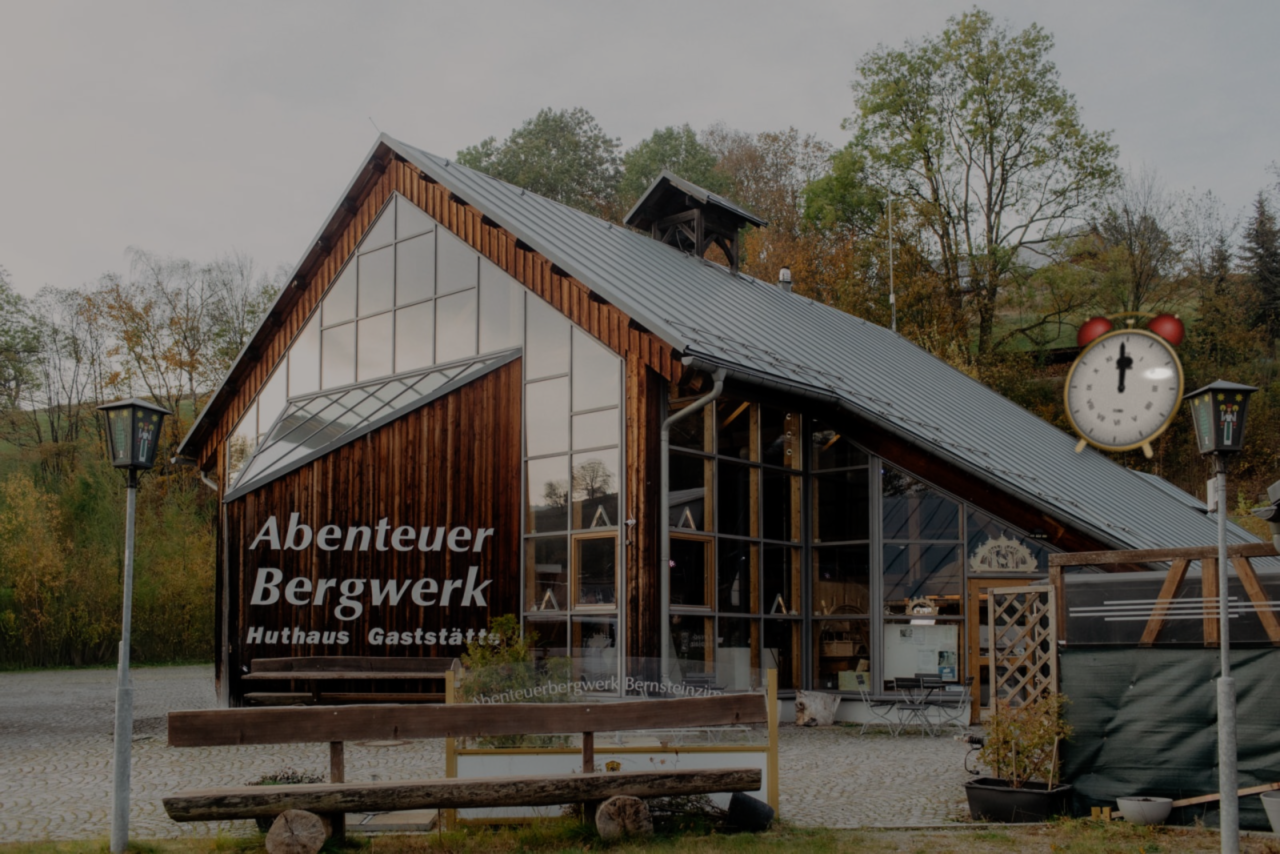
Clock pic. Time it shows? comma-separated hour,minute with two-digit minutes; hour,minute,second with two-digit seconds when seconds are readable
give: 11,59
